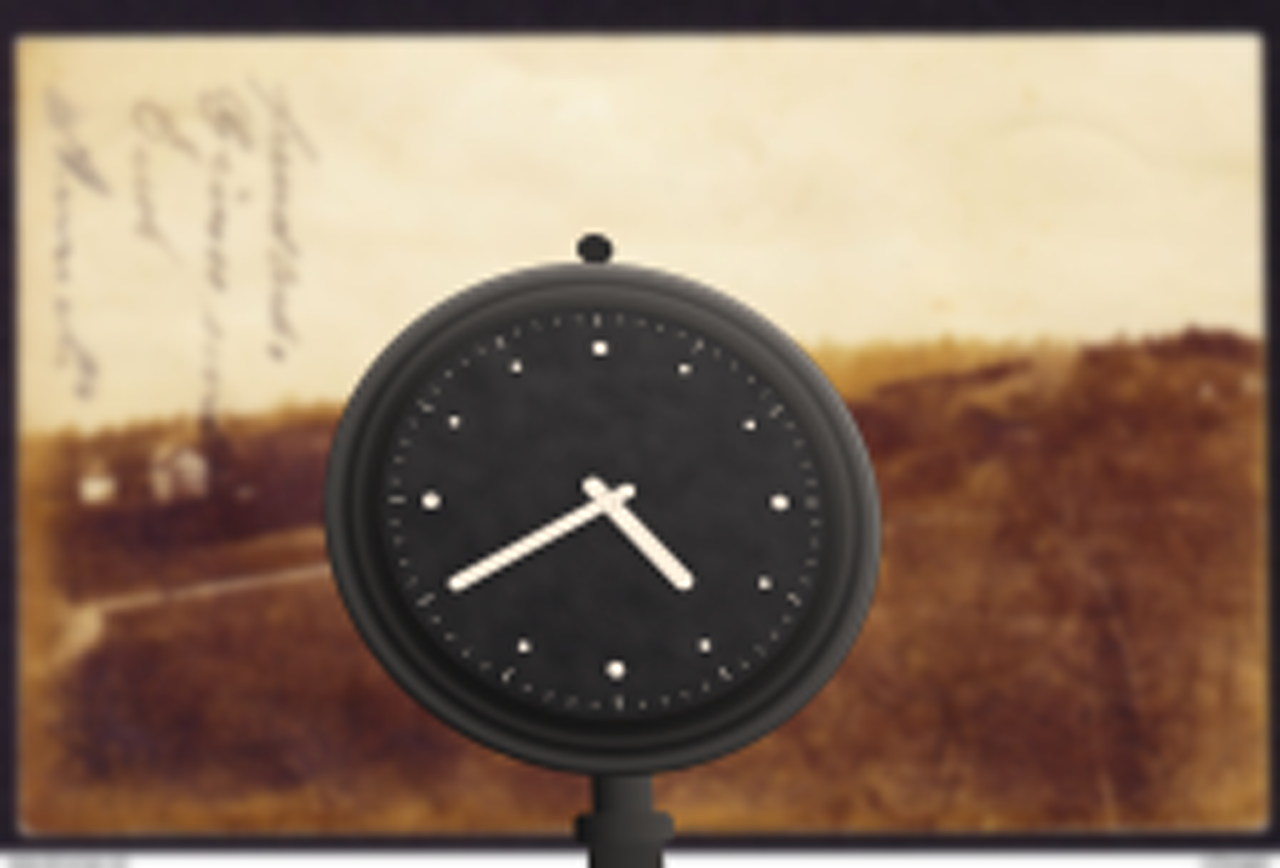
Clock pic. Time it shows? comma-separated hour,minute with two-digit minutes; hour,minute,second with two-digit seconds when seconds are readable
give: 4,40
